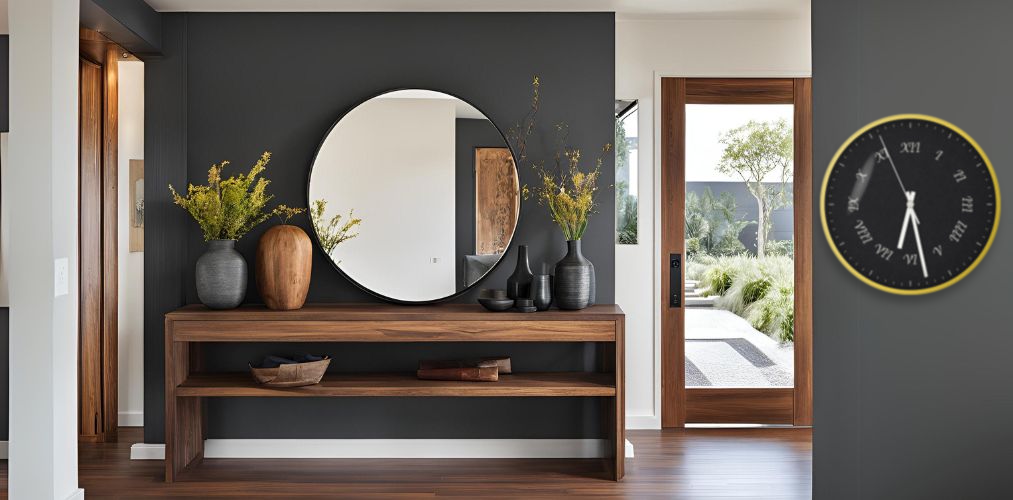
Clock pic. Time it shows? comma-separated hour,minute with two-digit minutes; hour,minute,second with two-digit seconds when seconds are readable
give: 6,27,56
